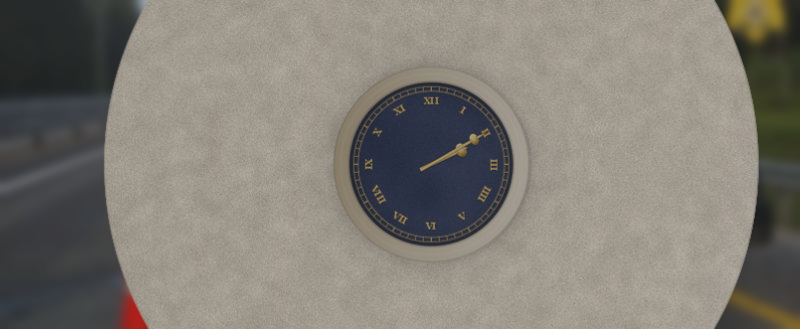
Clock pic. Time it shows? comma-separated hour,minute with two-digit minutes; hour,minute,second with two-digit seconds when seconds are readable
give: 2,10
